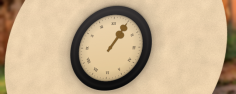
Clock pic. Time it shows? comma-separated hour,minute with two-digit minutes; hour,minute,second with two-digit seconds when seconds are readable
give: 1,05
